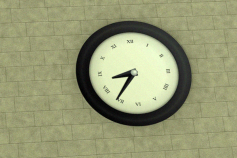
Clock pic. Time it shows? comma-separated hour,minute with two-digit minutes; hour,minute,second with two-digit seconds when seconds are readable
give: 8,36
